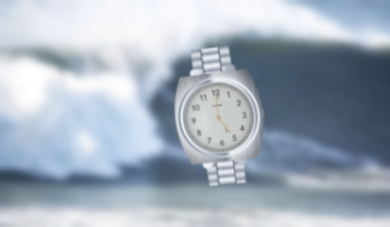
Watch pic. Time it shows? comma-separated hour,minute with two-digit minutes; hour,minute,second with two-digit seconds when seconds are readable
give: 5,00
